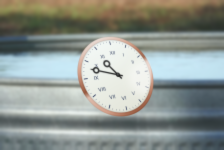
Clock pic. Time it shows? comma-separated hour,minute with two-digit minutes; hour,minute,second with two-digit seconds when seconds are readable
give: 10,48
